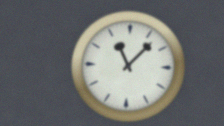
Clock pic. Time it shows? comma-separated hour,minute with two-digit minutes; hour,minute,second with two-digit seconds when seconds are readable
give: 11,07
